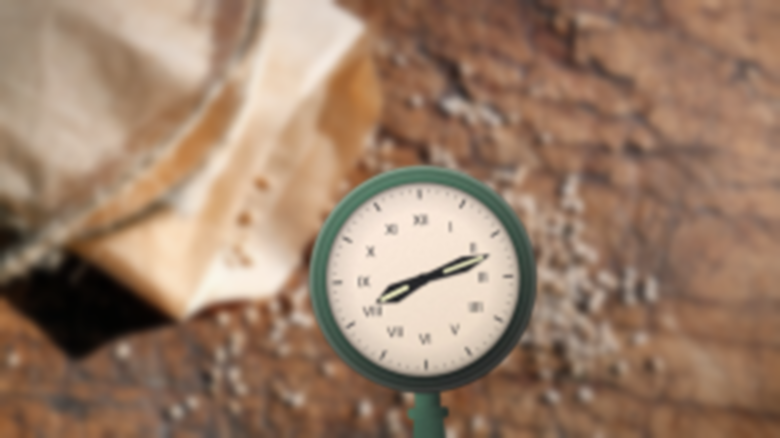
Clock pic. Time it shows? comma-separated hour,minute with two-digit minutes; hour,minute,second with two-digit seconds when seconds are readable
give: 8,12
